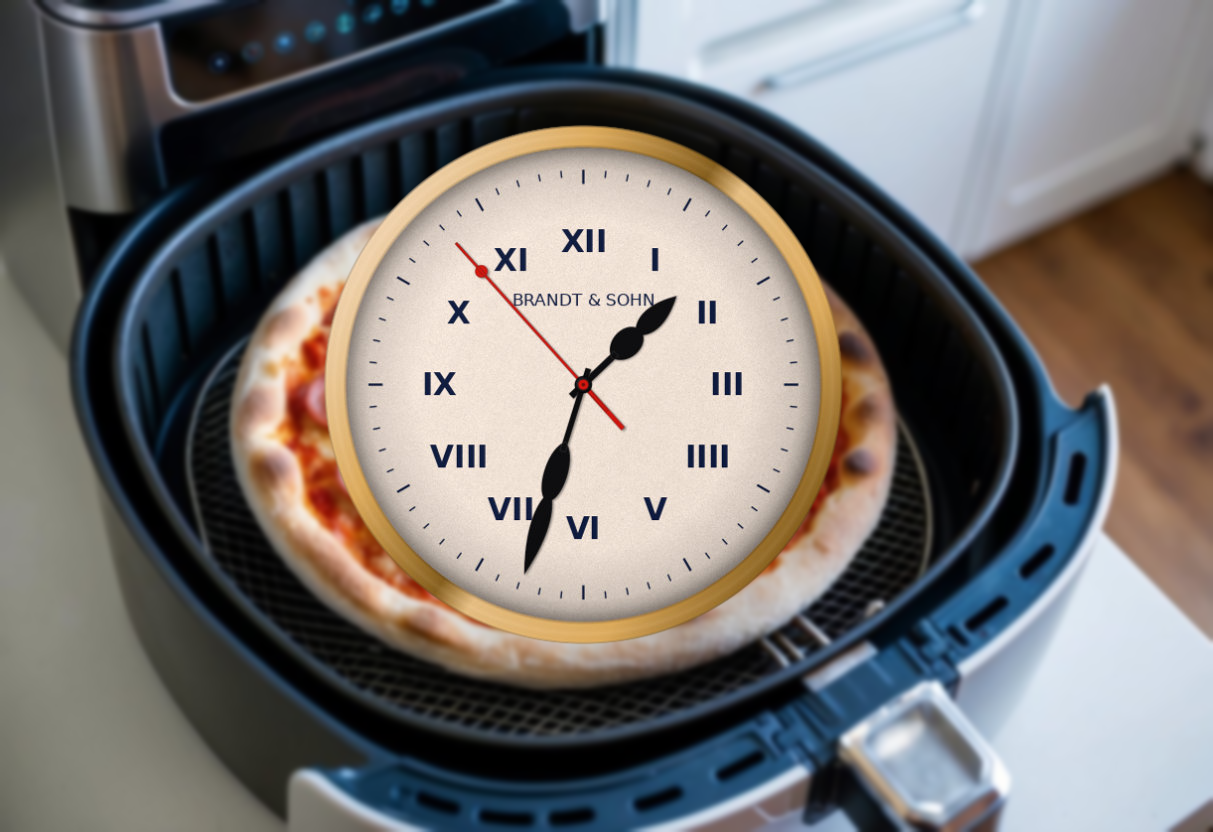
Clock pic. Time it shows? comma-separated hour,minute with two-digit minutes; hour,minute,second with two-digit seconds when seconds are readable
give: 1,32,53
